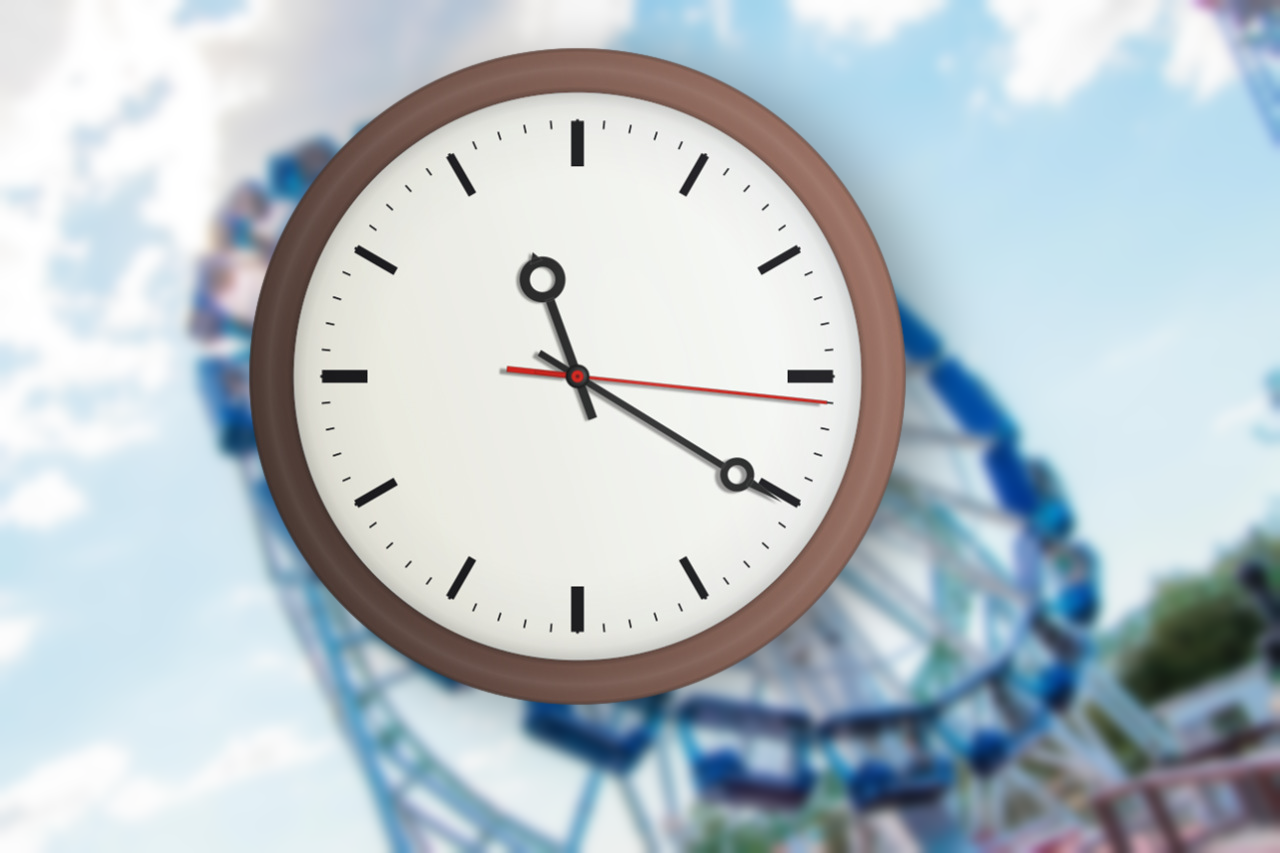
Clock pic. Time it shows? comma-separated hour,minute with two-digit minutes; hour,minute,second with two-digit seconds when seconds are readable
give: 11,20,16
